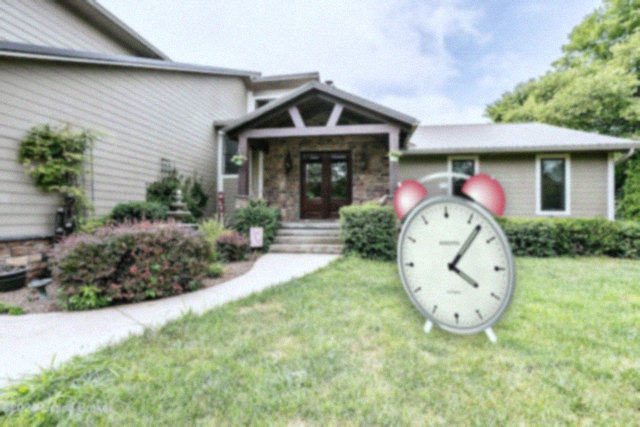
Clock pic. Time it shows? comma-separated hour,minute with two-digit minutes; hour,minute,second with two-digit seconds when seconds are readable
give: 4,07
